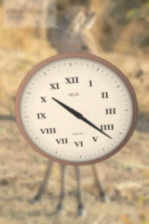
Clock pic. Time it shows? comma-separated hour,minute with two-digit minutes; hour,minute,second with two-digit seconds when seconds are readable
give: 10,22
